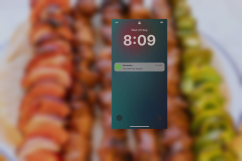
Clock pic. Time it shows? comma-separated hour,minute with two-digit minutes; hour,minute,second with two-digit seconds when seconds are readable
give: 8,09
